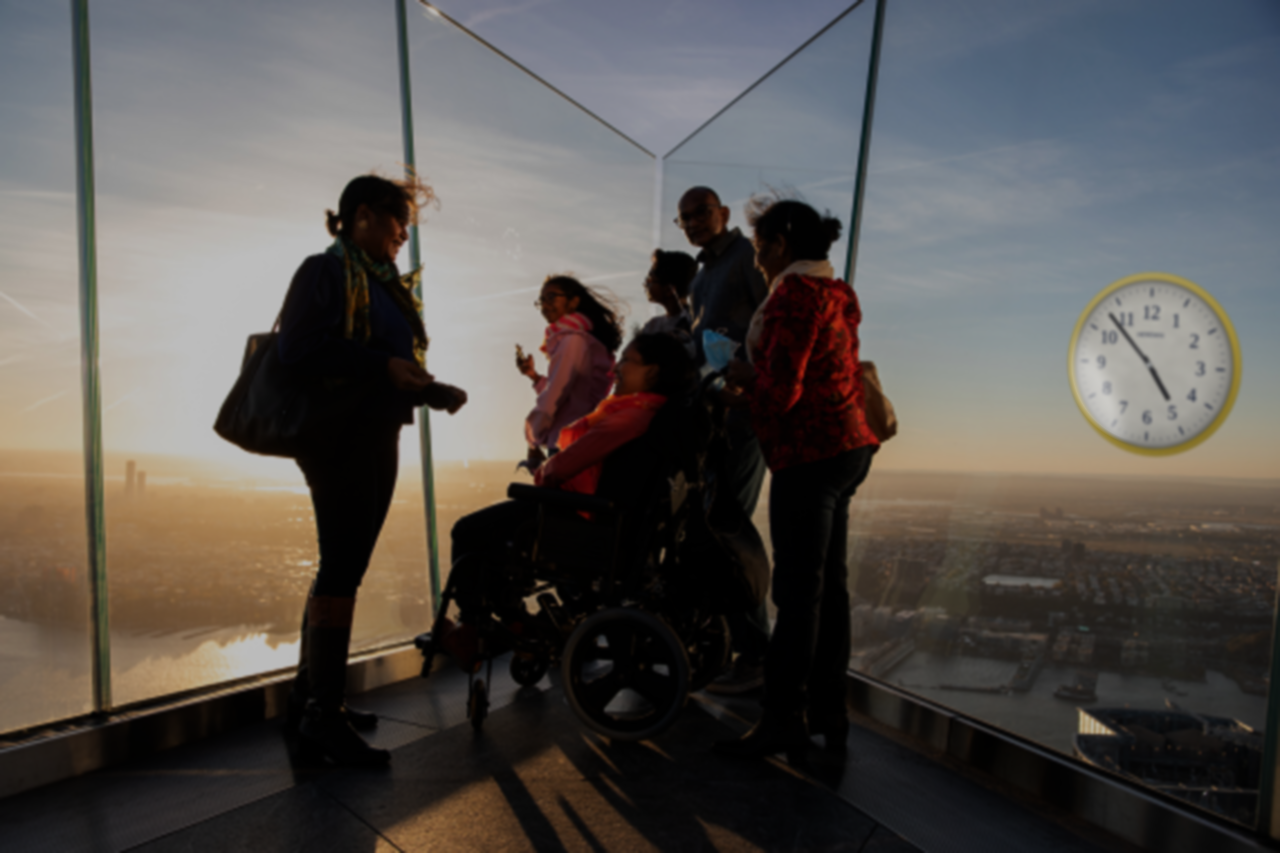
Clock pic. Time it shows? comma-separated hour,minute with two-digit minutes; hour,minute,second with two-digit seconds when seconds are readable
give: 4,53
